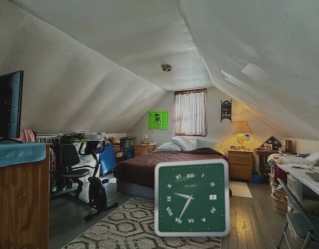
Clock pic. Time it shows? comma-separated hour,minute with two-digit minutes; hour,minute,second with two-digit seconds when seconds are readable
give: 9,35
